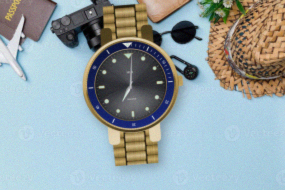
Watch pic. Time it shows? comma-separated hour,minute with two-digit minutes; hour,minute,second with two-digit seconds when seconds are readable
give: 7,01
